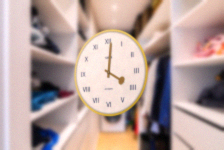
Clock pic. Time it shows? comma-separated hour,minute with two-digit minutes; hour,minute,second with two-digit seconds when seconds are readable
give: 4,01
